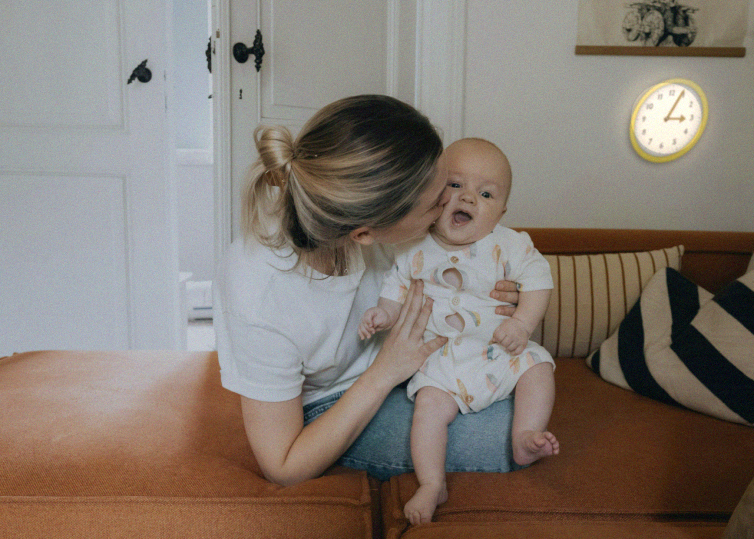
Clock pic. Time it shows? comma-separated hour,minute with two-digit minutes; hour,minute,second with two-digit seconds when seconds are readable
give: 3,04
